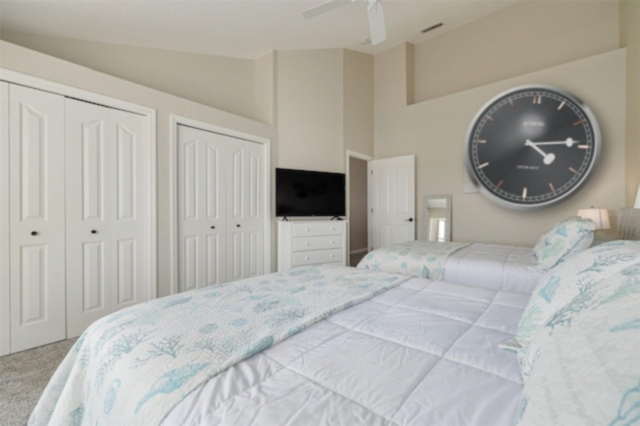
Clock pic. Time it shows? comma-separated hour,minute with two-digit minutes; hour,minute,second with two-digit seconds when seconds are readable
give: 4,14
